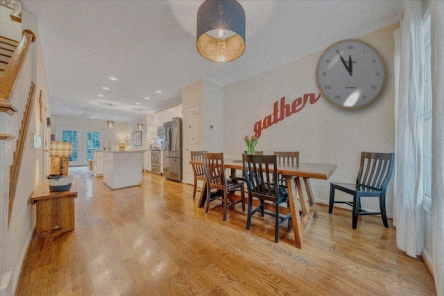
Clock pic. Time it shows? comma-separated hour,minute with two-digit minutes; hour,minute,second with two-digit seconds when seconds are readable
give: 11,55
